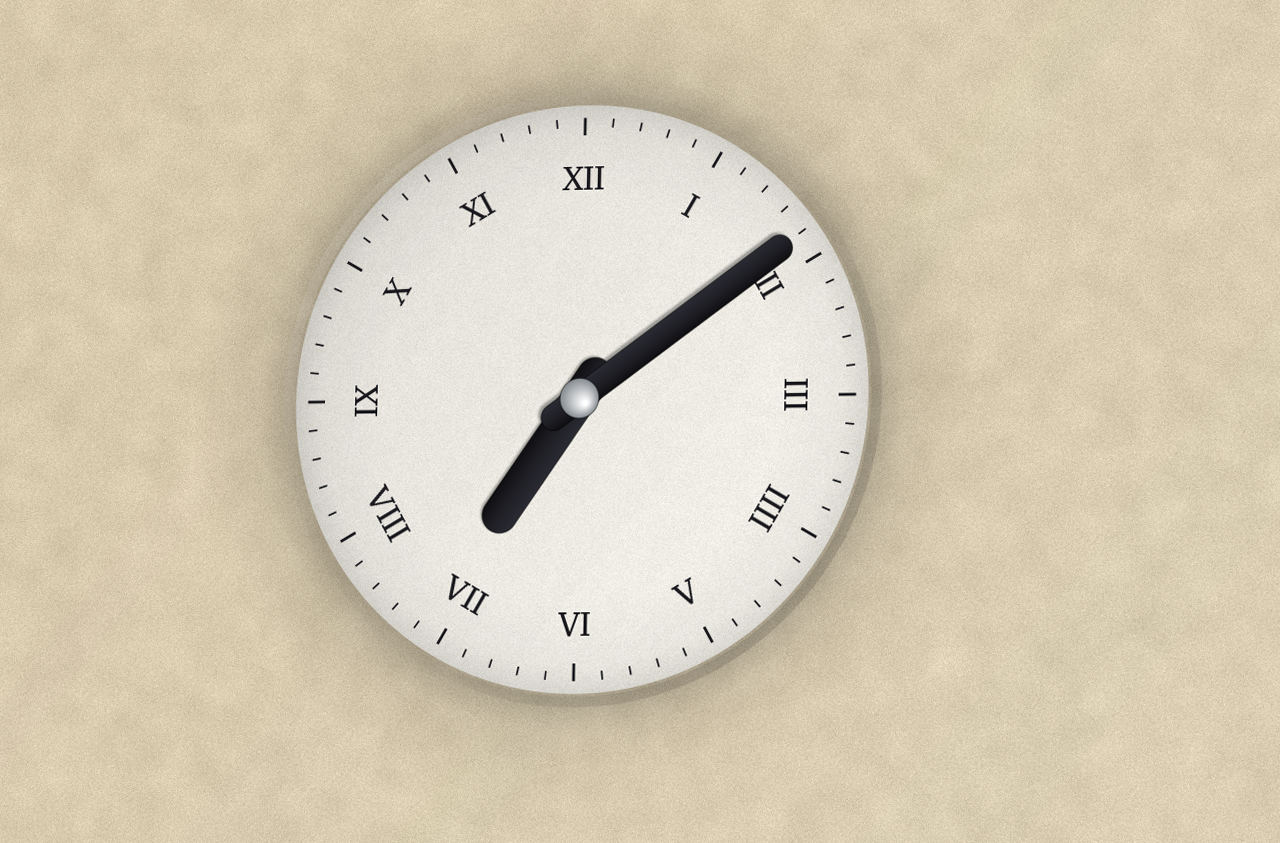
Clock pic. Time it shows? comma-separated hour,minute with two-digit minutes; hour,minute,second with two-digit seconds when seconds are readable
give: 7,09
